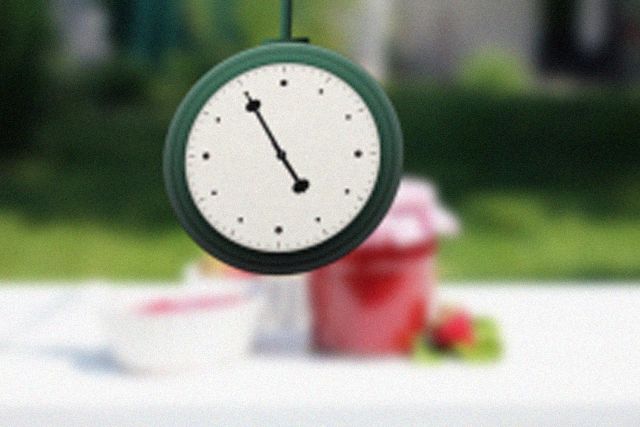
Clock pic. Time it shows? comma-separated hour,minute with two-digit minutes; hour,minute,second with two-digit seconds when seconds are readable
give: 4,55
